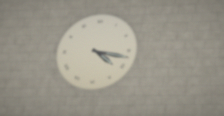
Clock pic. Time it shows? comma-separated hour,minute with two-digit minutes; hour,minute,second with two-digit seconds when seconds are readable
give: 4,17
